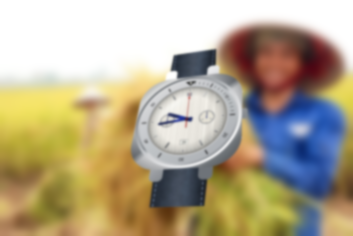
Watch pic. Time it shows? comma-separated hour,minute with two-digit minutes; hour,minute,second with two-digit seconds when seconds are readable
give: 9,44
